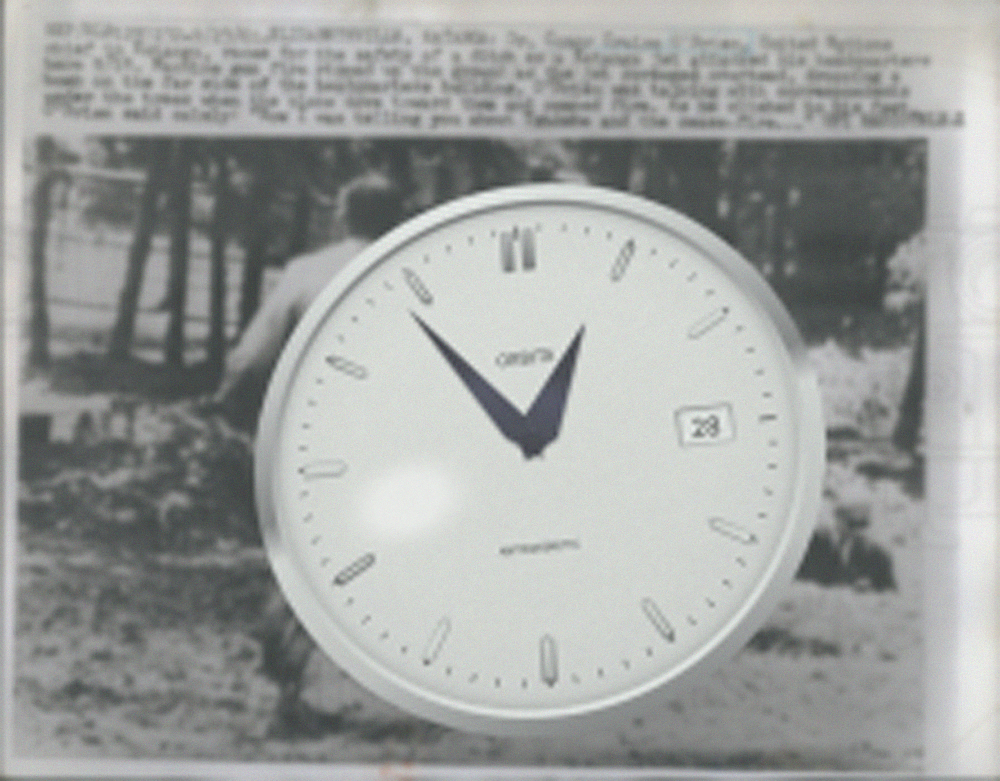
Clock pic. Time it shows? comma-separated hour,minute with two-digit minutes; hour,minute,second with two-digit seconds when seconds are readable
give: 12,54
